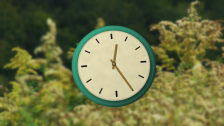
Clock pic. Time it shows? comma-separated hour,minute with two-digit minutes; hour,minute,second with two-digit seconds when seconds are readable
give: 12,25
